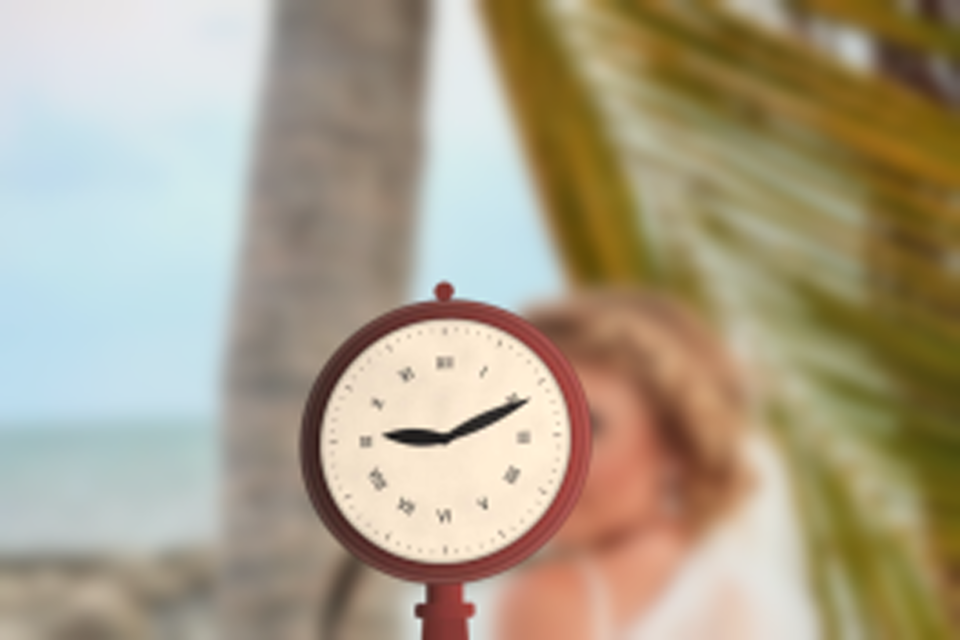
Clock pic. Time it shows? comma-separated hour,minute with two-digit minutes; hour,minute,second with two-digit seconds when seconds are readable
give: 9,11
